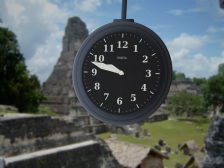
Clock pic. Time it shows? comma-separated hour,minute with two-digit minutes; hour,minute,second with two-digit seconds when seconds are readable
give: 9,48
